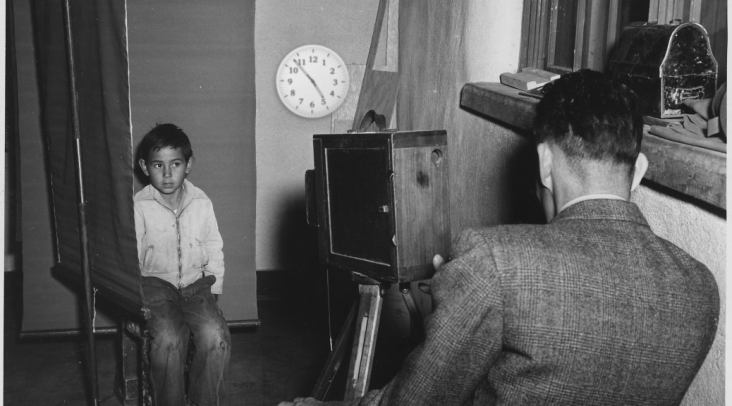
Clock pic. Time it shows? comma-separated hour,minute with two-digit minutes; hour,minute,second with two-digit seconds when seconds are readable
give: 4,53
